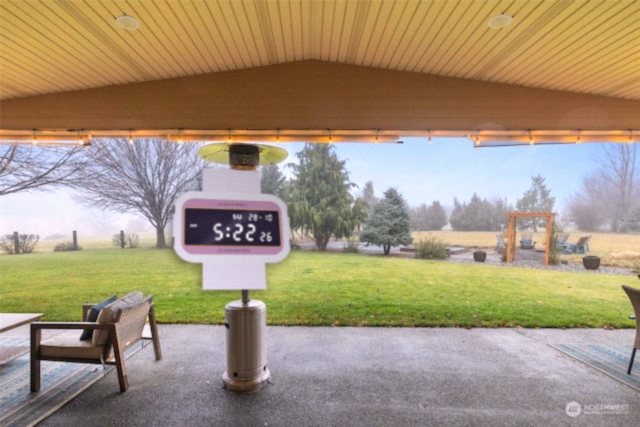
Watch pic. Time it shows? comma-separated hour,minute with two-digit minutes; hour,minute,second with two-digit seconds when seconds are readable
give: 5,22
